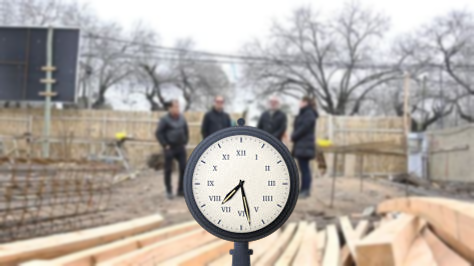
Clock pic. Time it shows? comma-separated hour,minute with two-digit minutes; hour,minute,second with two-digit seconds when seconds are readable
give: 7,28
